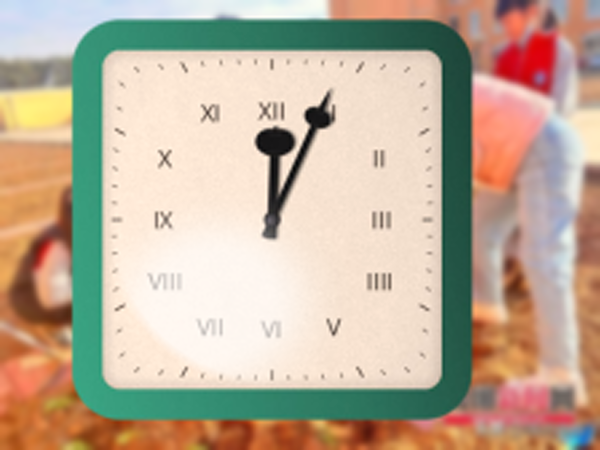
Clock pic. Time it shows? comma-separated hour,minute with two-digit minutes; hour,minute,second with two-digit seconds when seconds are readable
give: 12,04
